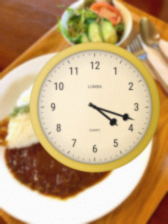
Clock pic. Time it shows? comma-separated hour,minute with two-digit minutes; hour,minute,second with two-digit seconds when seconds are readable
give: 4,18
